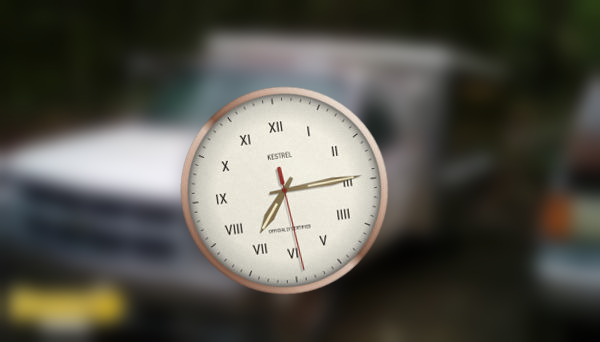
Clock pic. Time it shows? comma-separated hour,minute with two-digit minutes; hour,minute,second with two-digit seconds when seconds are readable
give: 7,14,29
